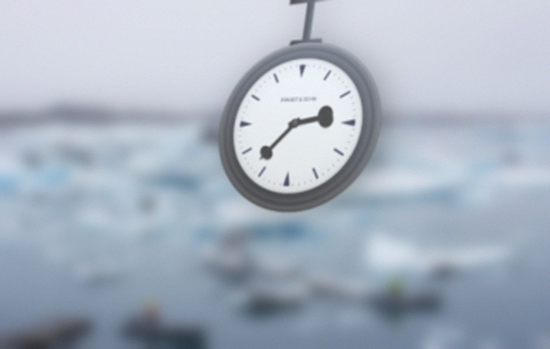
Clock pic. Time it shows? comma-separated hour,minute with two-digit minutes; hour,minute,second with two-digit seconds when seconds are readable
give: 2,37
